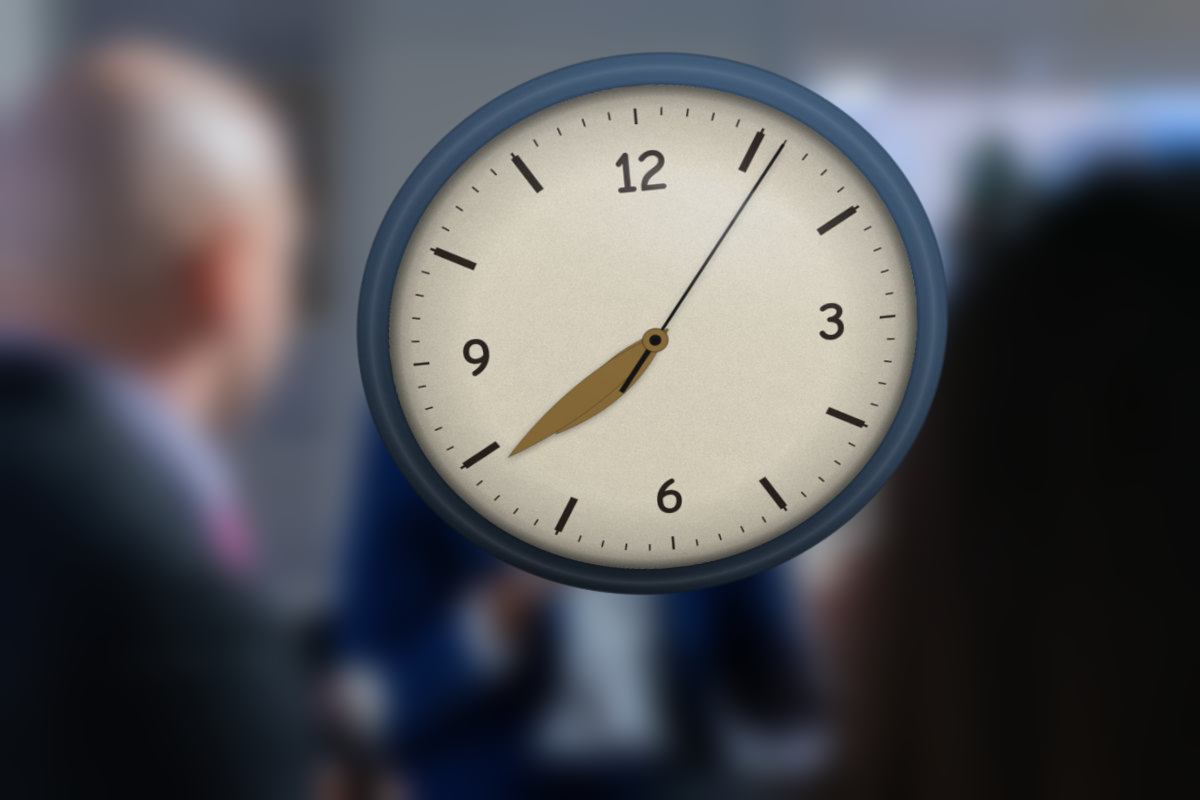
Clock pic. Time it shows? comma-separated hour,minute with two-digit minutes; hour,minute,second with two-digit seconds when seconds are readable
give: 7,39,06
